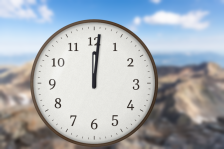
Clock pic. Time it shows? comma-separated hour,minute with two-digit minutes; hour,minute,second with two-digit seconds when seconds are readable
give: 12,01
